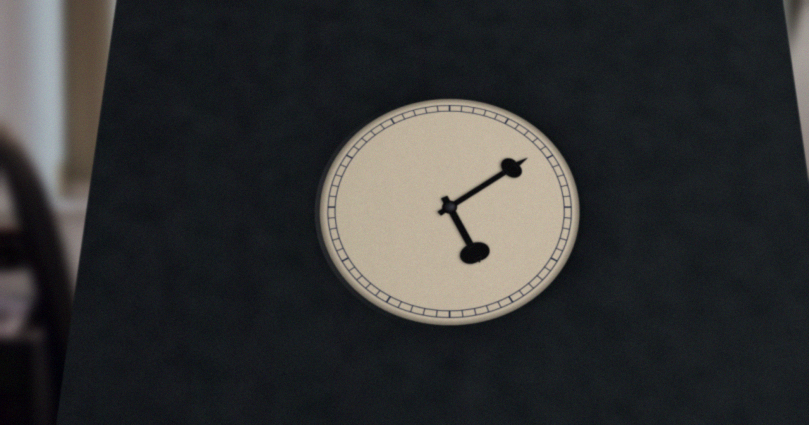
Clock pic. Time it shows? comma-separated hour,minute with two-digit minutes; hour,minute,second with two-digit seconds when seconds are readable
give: 5,09
